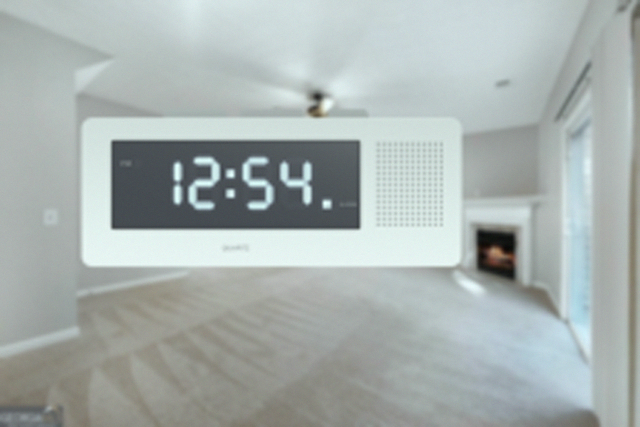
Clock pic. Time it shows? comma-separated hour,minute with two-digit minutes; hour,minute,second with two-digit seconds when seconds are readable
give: 12,54
